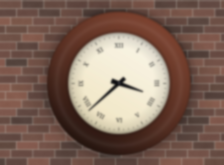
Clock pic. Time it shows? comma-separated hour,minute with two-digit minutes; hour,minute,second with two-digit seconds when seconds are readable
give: 3,38
